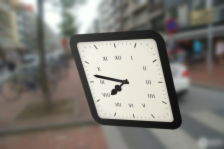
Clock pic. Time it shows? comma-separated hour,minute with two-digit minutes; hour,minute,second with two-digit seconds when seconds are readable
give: 7,47
